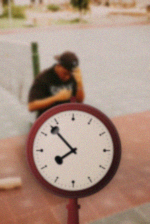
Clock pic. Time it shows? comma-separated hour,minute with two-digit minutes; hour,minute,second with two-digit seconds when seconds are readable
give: 7,53
